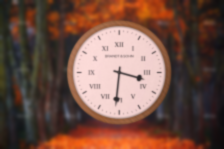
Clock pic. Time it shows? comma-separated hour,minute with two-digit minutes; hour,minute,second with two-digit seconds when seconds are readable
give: 3,31
